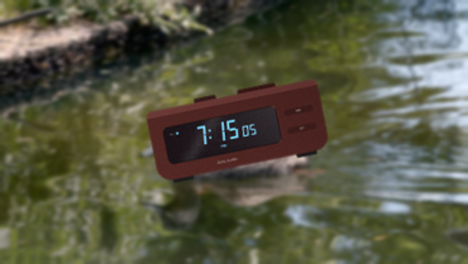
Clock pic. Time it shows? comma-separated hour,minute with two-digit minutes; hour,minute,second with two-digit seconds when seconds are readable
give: 7,15,05
